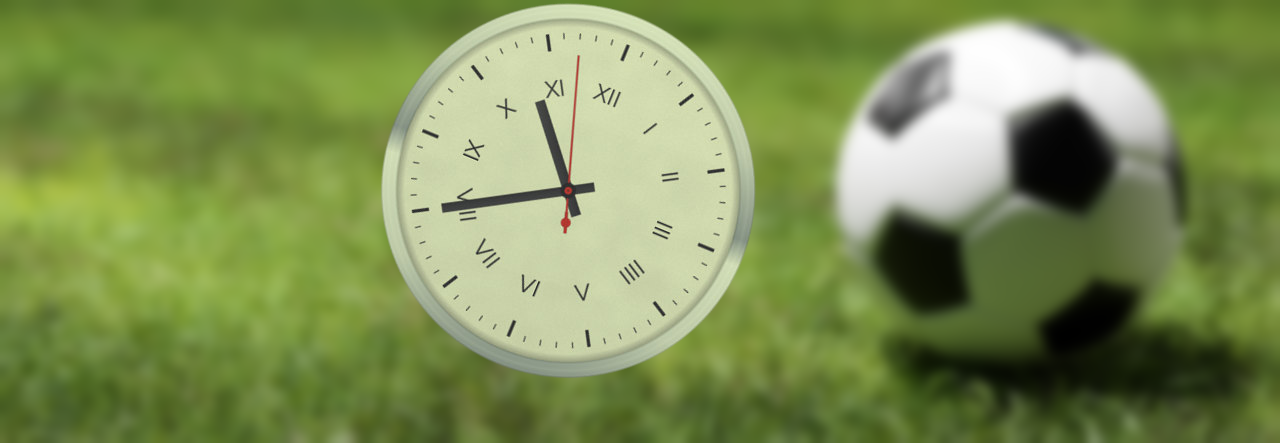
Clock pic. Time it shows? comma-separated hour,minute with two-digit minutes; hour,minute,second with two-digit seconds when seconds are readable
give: 10,39,57
